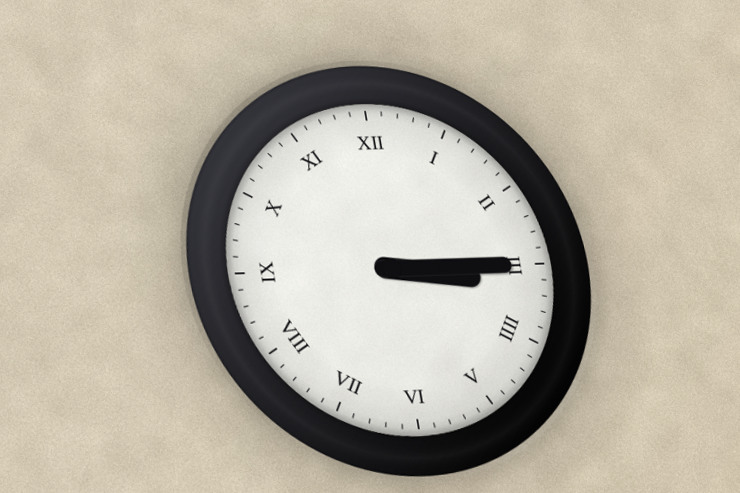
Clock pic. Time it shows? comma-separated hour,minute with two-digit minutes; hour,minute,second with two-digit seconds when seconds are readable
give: 3,15
